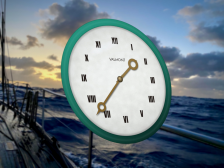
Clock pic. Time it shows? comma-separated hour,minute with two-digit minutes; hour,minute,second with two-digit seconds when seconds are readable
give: 1,37
